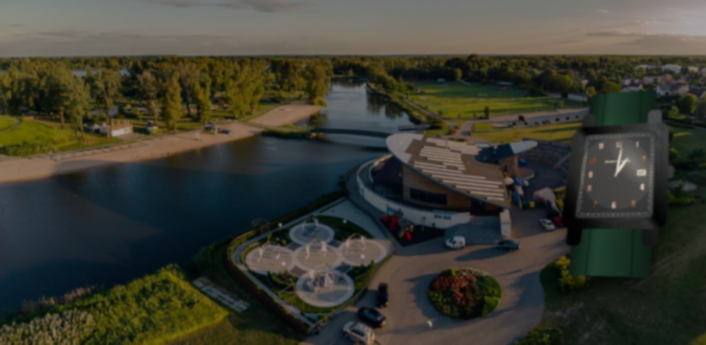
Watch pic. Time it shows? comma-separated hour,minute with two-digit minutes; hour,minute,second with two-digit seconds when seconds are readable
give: 1,01
